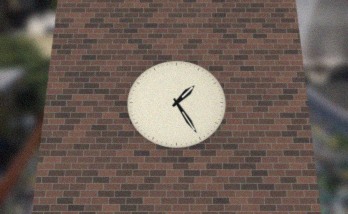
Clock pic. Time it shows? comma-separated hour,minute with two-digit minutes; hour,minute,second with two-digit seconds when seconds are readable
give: 1,25
